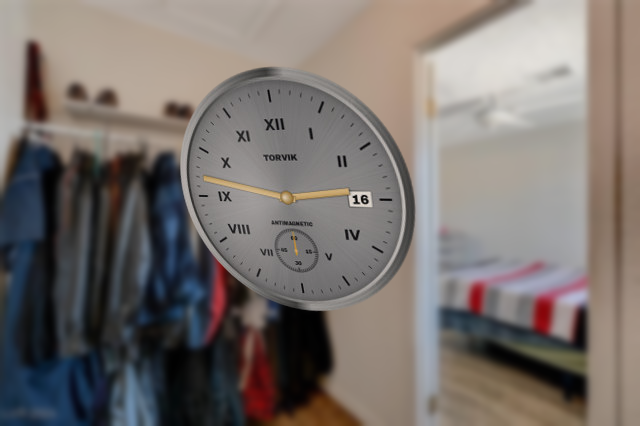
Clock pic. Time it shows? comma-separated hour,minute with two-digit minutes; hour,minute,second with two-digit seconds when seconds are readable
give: 2,47
